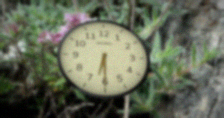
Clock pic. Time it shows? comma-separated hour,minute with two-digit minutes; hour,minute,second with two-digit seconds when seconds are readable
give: 6,30
